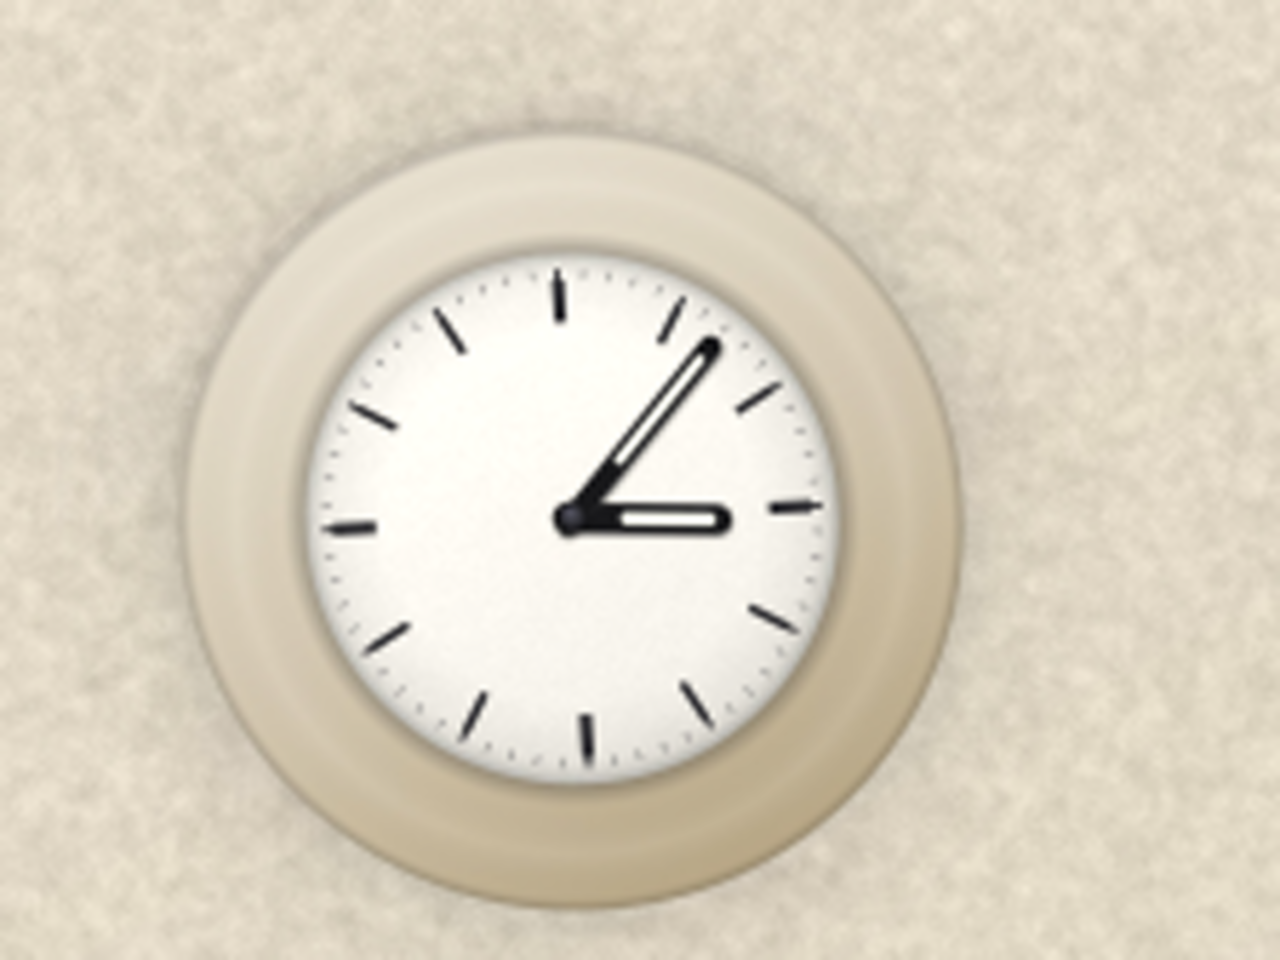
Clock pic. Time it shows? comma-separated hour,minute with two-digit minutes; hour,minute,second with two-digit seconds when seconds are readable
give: 3,07
